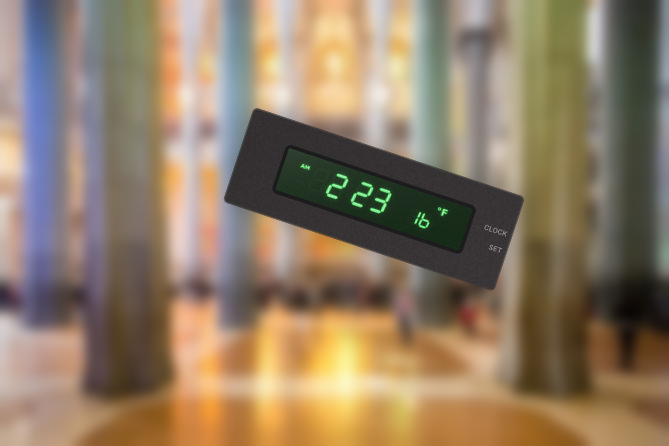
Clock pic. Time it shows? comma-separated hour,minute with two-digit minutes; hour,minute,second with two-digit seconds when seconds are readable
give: 2,23
